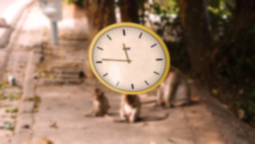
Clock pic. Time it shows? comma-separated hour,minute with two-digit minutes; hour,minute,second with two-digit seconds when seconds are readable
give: 11,46
